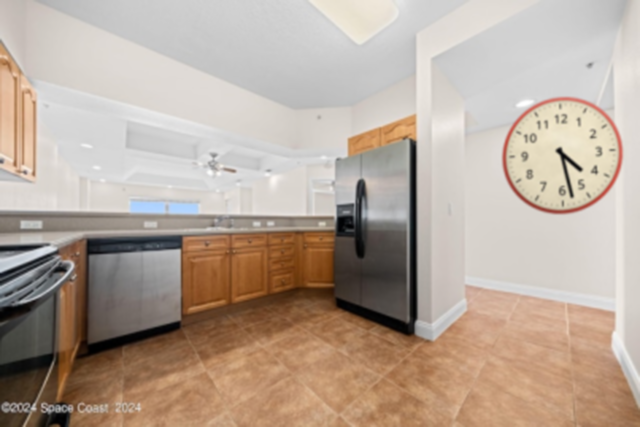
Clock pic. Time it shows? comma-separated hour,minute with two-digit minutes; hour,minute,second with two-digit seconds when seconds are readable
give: 4,28
